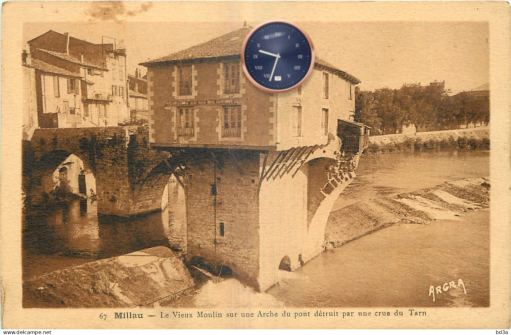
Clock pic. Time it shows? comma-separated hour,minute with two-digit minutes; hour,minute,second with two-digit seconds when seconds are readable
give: 9,33
